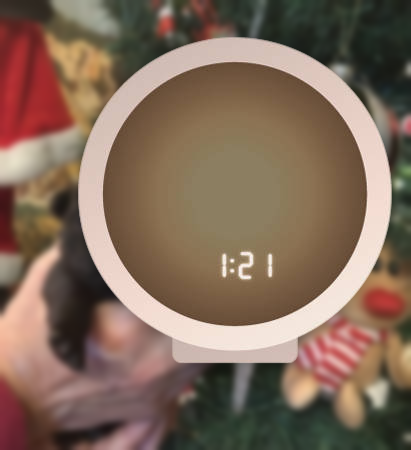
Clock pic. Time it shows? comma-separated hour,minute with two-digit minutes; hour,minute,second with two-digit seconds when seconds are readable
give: 1,21
